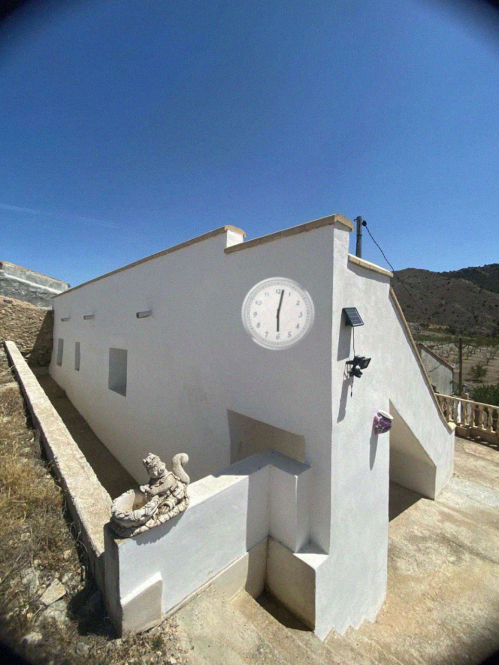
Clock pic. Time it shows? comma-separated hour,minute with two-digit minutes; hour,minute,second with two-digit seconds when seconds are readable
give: 6,02
